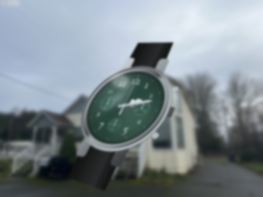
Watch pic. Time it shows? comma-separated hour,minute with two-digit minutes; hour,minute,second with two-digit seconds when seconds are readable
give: 2,12
